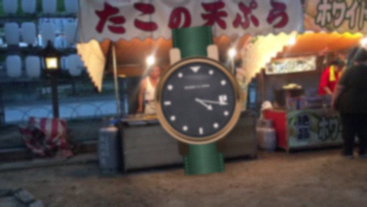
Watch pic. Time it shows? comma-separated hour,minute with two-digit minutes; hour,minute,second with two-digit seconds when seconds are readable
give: 4,17
